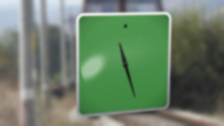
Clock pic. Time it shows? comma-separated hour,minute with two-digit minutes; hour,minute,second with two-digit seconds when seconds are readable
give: 11,27
